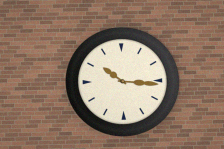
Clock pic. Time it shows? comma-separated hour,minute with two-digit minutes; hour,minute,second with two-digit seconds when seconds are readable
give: 10,16
